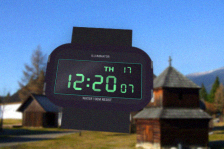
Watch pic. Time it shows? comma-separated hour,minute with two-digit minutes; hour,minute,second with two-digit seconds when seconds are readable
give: 12,20,07
